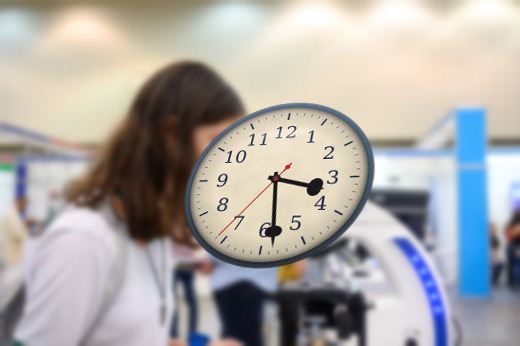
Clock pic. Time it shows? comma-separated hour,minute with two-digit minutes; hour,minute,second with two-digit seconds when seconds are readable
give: 3,28,36
